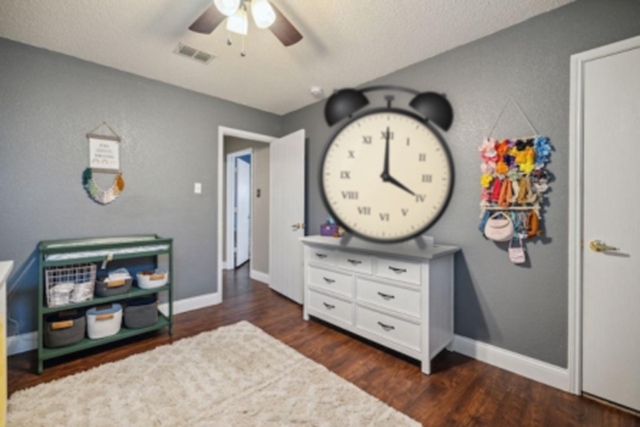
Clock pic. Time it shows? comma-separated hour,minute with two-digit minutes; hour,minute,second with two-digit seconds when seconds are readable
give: 4,00
